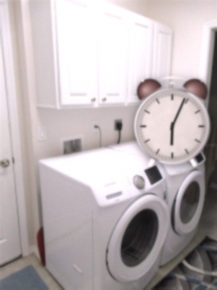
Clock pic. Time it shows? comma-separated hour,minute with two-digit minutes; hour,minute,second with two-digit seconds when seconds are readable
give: 6,04
